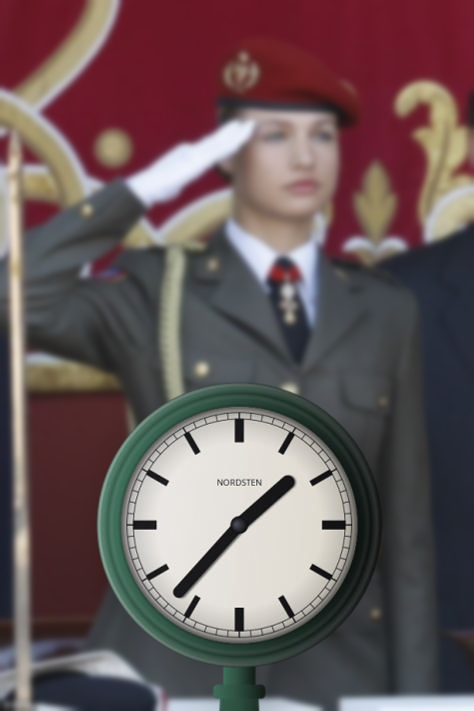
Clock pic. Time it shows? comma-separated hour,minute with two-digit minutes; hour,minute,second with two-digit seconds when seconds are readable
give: 1,37
